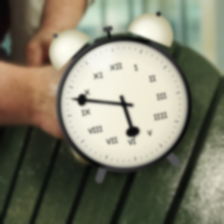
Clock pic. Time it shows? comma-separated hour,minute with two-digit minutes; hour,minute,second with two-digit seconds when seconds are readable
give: 5,48
